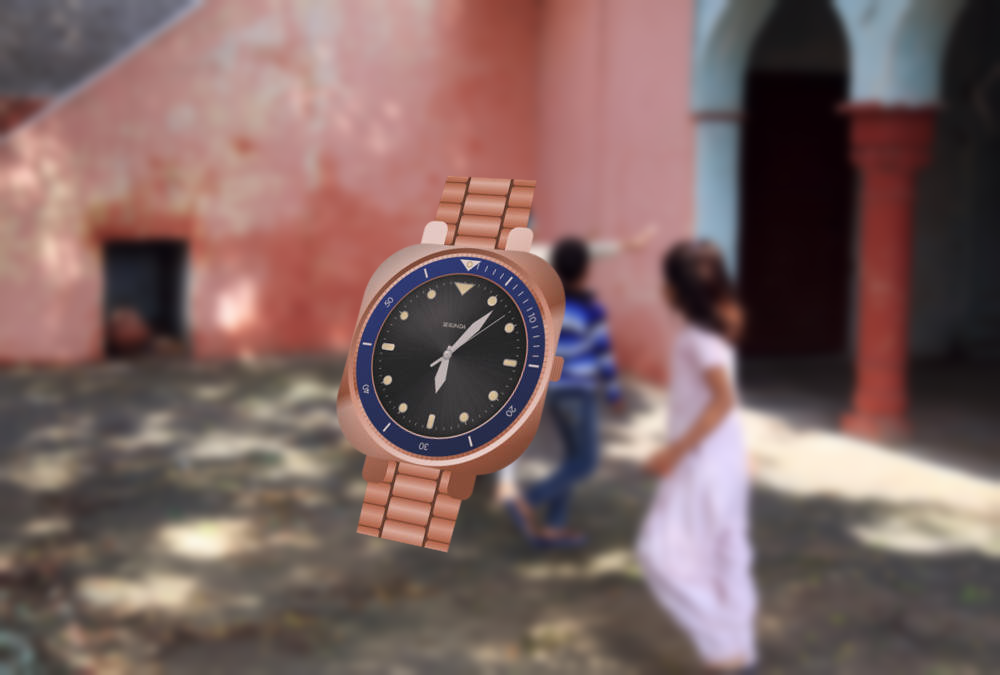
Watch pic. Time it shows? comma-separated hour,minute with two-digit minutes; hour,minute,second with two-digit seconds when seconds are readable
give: 6,06,08
